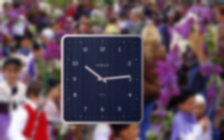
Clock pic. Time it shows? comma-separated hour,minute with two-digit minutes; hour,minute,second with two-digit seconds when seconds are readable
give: 10,14
